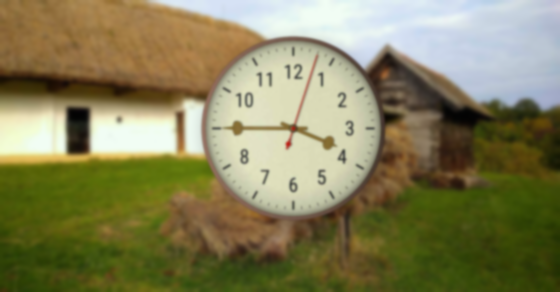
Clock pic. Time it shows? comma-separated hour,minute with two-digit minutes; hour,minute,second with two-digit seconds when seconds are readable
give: 3,45,03
